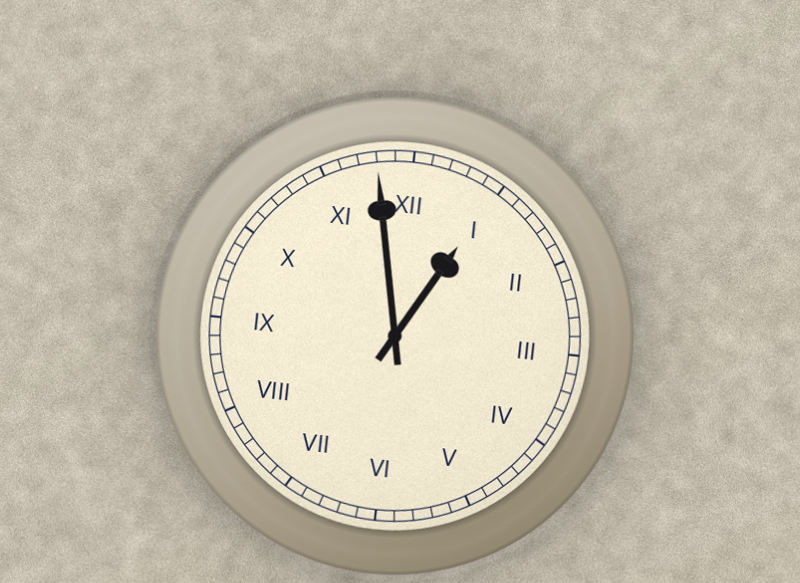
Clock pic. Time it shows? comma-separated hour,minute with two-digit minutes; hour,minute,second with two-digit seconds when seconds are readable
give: 12,58
